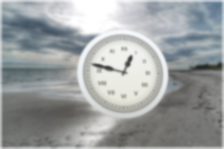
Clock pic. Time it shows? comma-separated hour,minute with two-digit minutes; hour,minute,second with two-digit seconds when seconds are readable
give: 12,47
